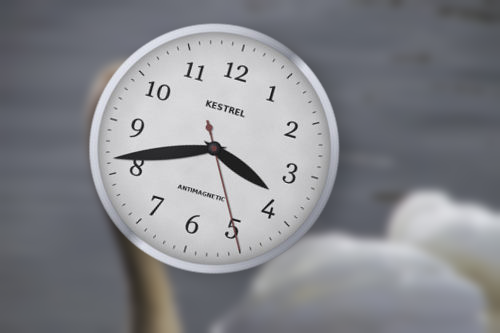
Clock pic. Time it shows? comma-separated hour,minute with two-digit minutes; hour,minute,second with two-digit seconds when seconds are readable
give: 3,41,25
